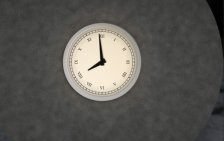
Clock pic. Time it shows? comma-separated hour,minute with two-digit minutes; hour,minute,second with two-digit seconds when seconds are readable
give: 7,59
